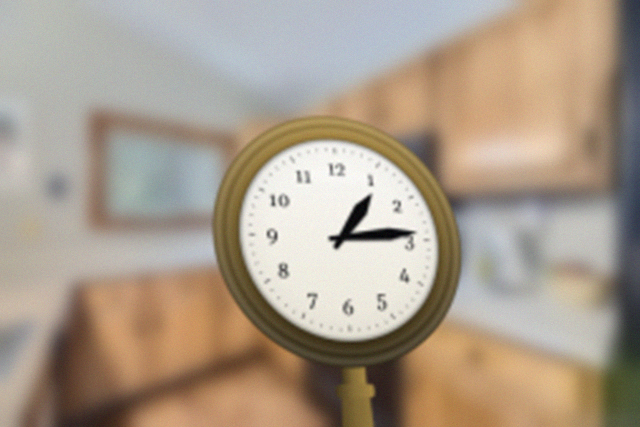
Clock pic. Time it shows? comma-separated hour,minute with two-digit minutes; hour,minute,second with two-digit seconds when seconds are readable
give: 1,14
